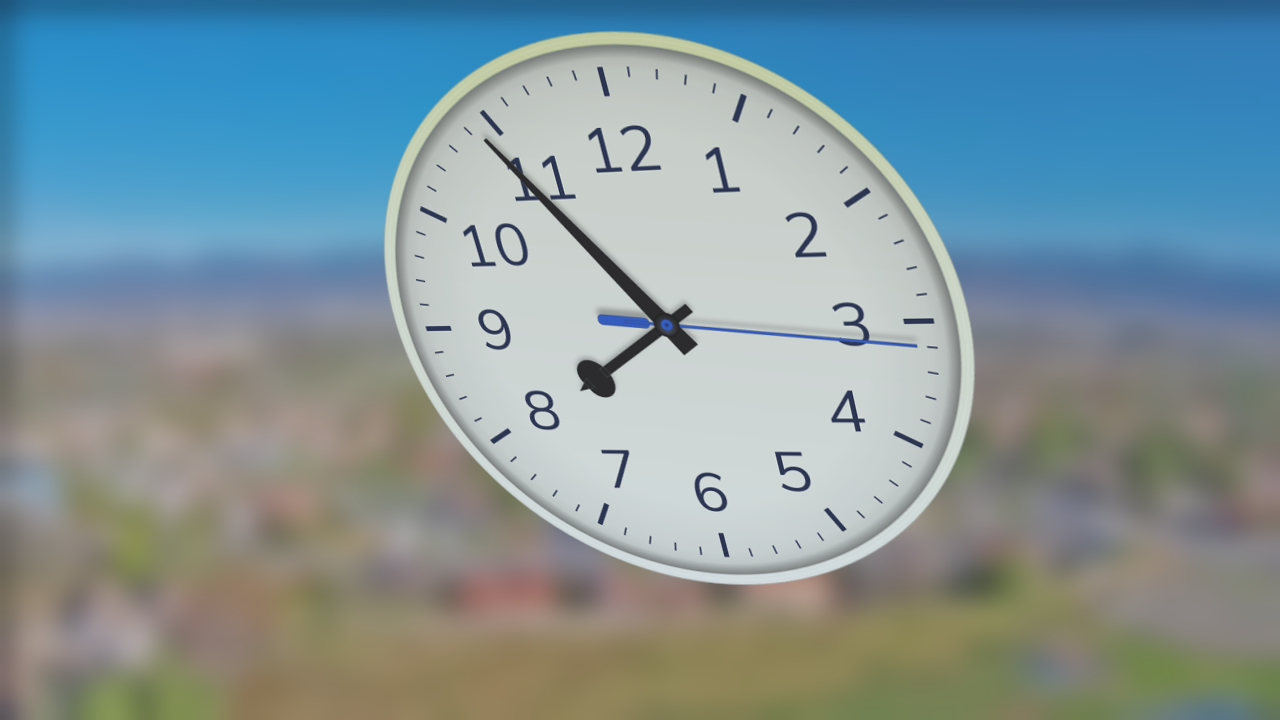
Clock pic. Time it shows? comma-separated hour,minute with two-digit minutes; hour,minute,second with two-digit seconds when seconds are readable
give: 7,54,16
